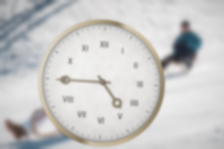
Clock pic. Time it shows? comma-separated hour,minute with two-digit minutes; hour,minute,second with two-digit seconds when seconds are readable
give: 4,45
